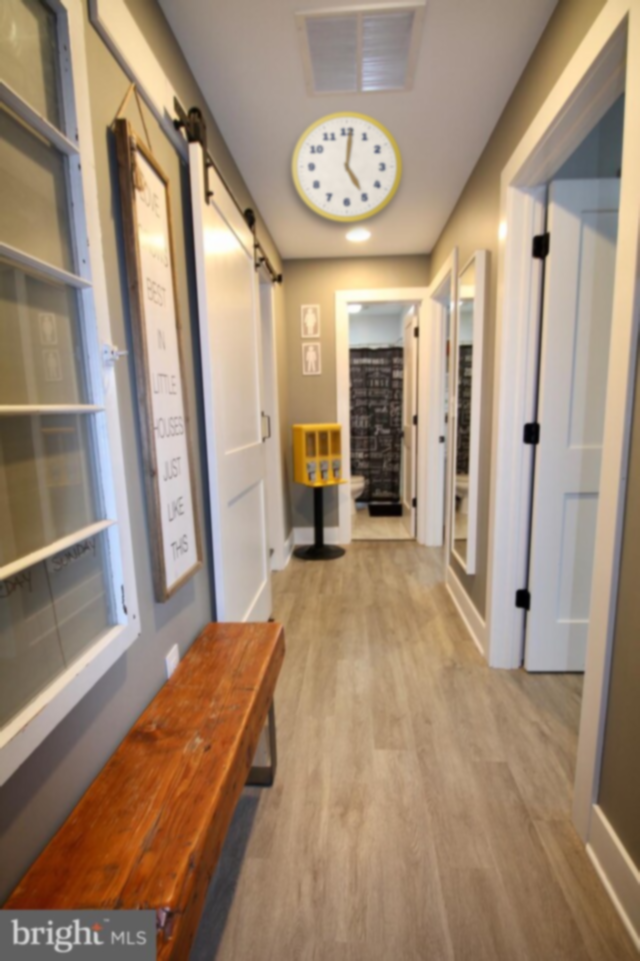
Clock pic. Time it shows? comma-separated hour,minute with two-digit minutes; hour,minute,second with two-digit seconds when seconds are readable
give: 5,01
